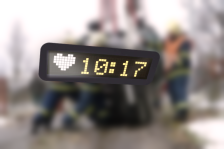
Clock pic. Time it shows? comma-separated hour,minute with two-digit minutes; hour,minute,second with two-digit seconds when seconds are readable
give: 10,17
